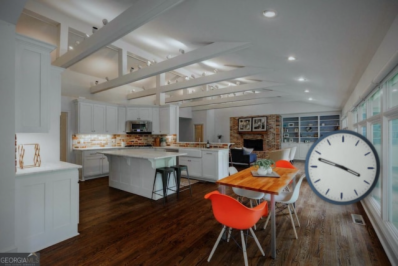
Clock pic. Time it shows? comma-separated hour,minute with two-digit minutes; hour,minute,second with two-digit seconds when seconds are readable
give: 3,48
